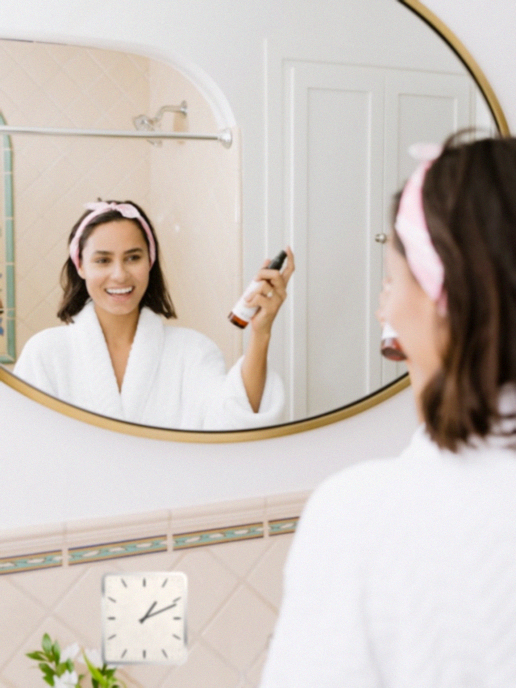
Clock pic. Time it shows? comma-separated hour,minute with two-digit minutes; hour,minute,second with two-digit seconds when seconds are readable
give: 1,11
